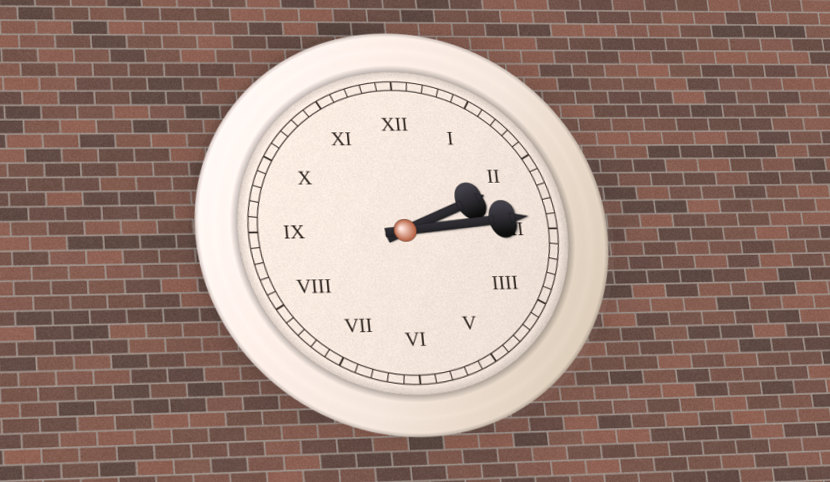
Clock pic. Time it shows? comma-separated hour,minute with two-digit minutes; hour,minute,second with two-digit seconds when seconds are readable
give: 2,14
